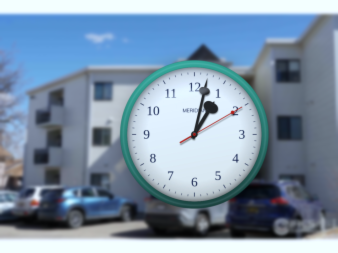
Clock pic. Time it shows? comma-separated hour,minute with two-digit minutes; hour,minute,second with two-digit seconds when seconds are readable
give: 1,02,10
